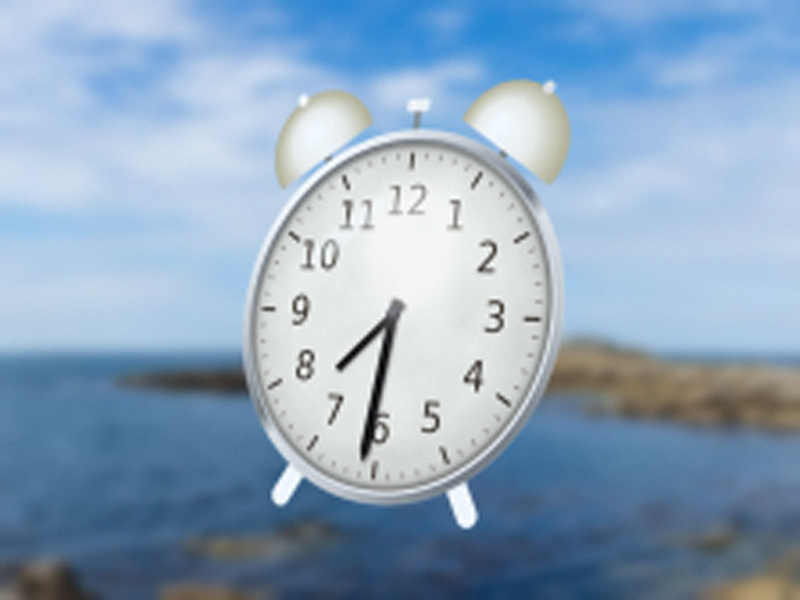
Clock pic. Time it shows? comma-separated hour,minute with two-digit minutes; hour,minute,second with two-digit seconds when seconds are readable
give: 7,31
